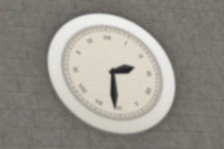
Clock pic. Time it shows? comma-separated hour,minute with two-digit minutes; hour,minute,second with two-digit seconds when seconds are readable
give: 2,31
